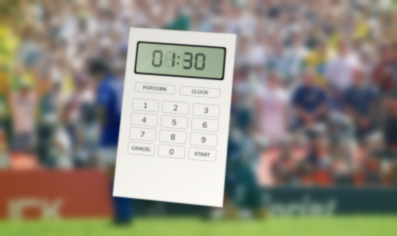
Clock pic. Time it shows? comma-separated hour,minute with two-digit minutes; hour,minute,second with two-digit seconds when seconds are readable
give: 1,30
